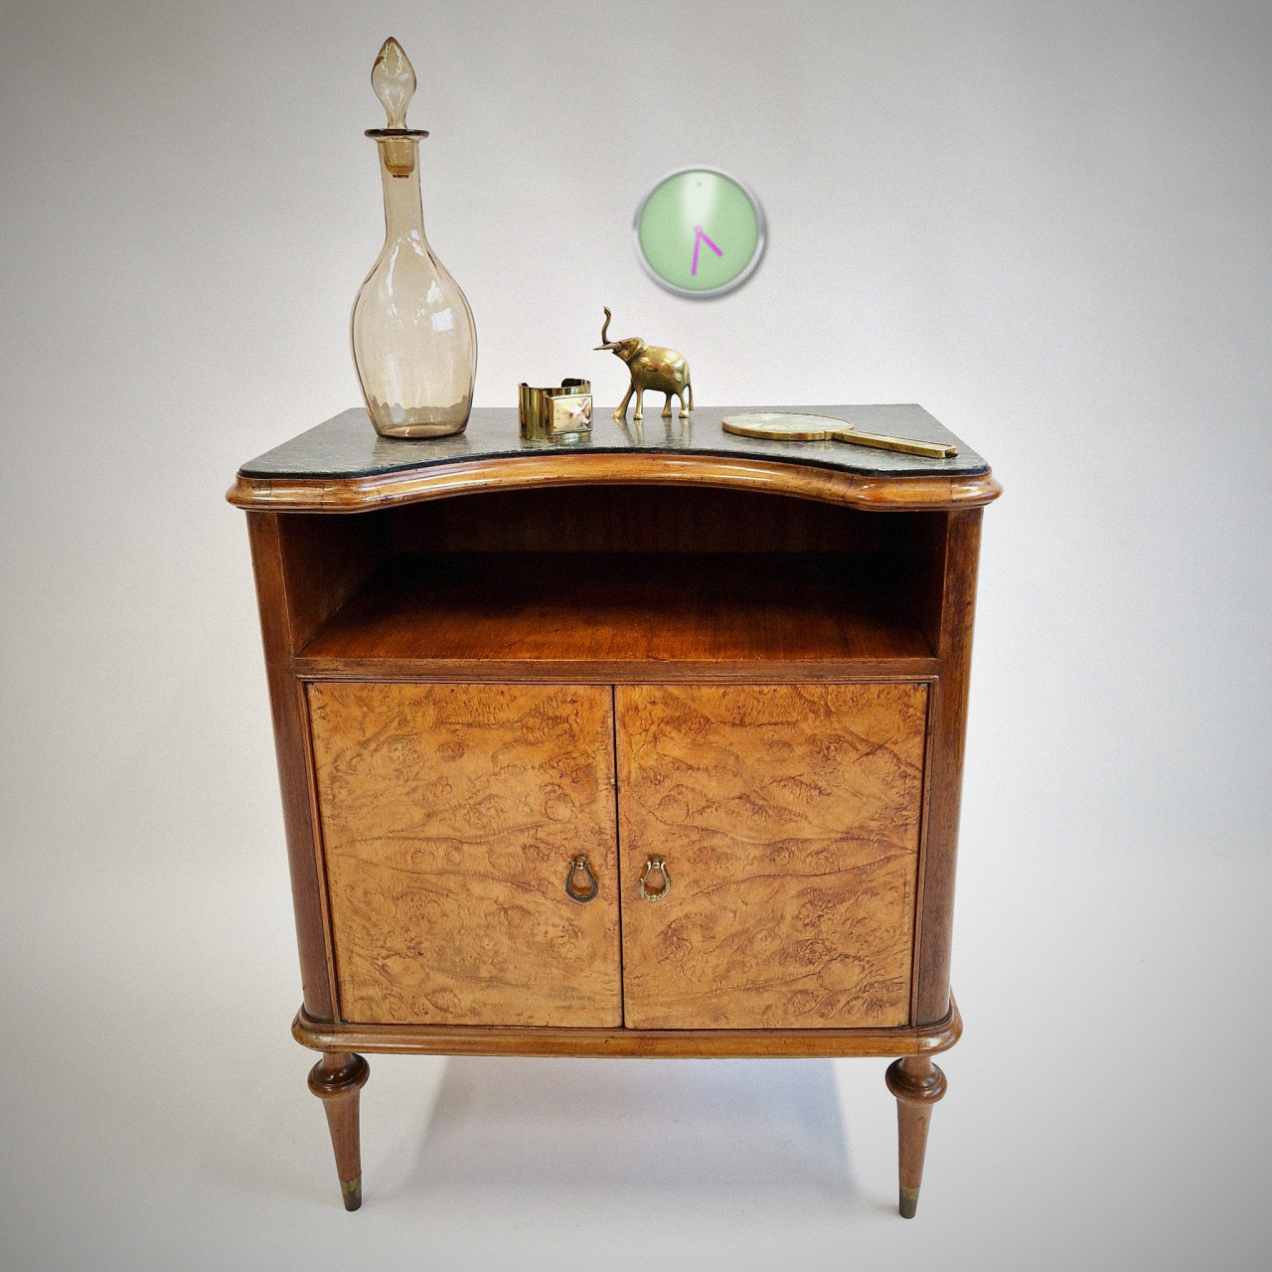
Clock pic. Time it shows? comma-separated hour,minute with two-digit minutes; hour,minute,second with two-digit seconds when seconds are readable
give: 4,31
